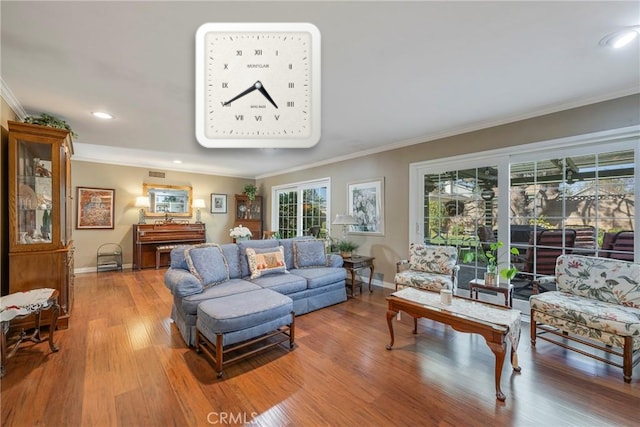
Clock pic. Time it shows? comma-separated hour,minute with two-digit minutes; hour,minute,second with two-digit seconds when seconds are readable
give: 4,40
